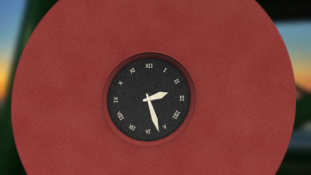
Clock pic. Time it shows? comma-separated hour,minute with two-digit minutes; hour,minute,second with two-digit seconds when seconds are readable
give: 2,27
